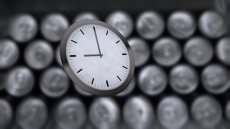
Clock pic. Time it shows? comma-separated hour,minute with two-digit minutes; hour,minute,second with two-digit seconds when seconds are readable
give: 9,00
